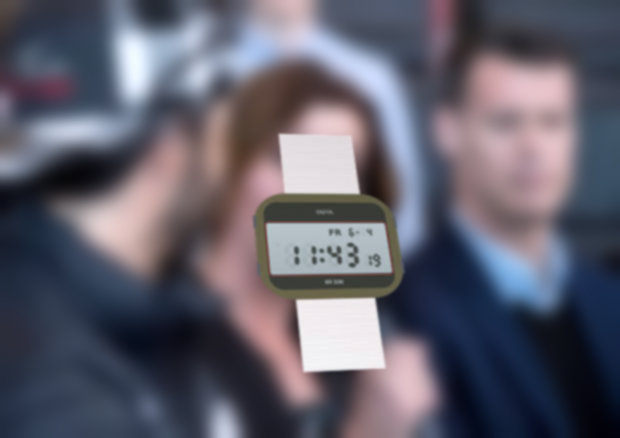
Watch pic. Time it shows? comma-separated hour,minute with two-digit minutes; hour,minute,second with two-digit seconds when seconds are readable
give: 11,43,19
